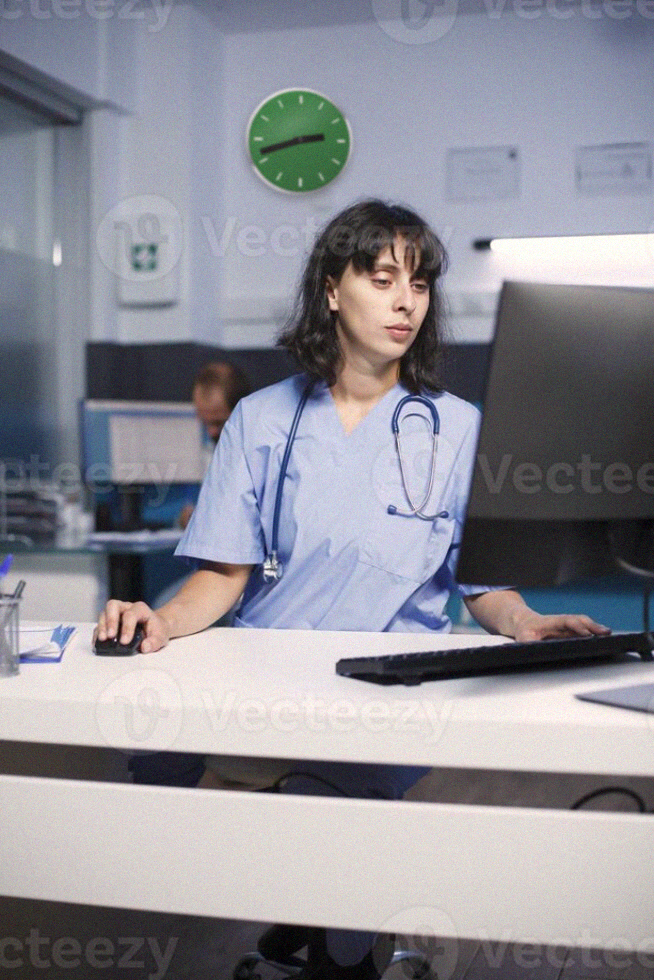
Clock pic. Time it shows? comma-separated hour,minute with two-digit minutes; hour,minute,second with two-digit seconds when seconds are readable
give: 2,42
